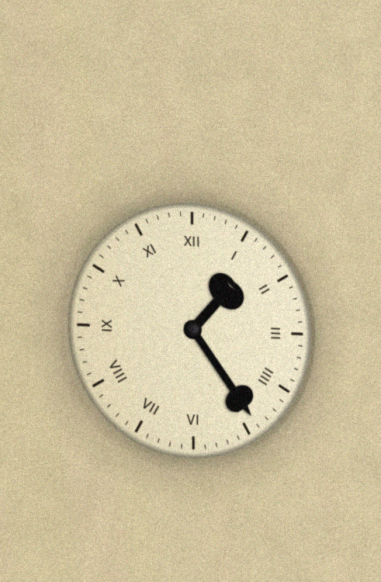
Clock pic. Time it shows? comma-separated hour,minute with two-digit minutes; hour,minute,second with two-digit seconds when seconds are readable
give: 1,24
